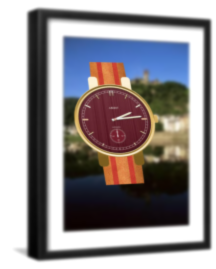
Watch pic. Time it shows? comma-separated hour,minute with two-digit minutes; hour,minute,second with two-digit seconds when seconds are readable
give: 2,14
